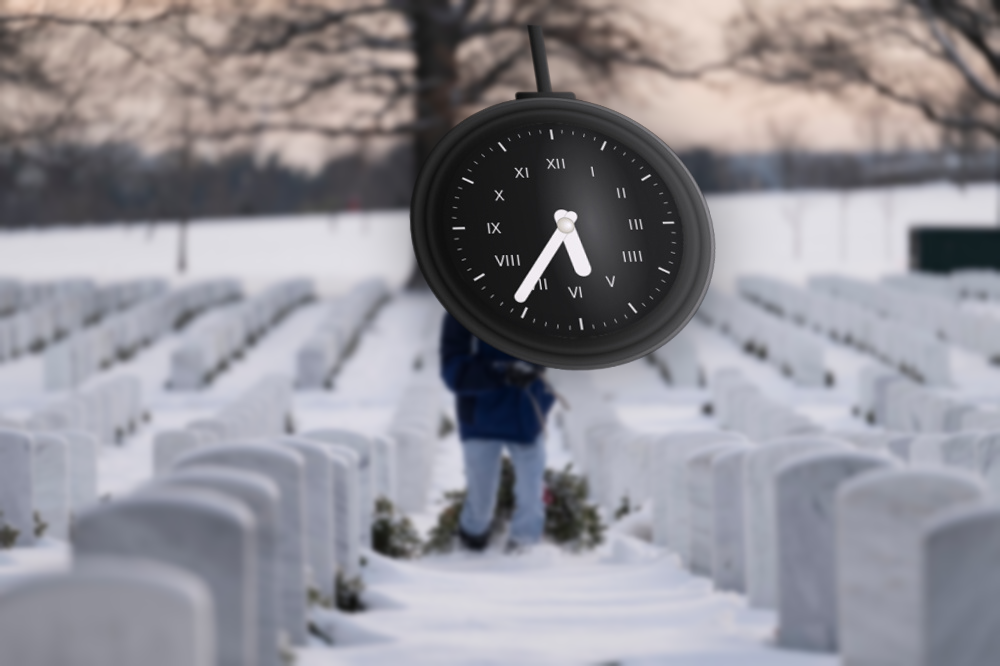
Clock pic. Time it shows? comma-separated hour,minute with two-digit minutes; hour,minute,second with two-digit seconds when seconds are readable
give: 5,36
